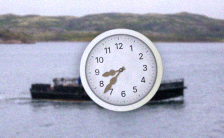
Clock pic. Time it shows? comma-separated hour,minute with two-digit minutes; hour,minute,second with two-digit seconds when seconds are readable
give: 8,37
